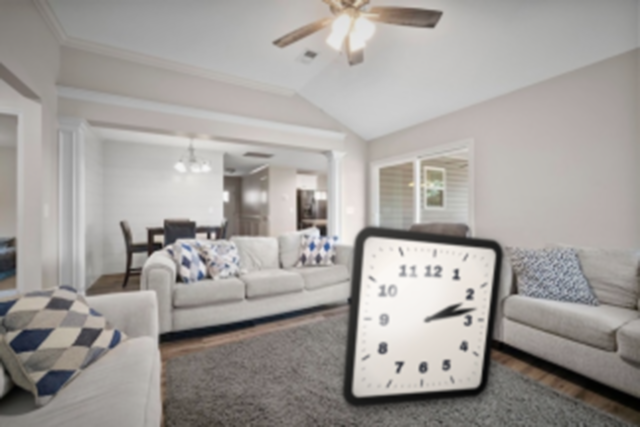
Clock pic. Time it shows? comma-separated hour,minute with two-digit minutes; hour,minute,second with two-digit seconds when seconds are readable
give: 2,13
